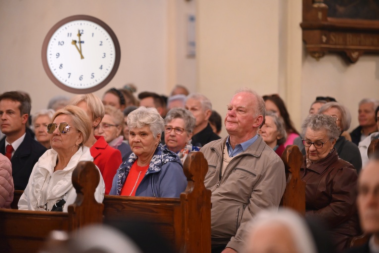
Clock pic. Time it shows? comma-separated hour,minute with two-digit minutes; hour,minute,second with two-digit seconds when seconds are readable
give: 10,59
